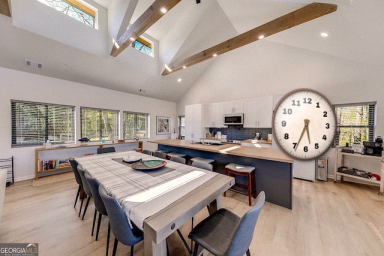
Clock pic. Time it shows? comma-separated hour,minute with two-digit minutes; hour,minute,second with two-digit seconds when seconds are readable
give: 5,34
